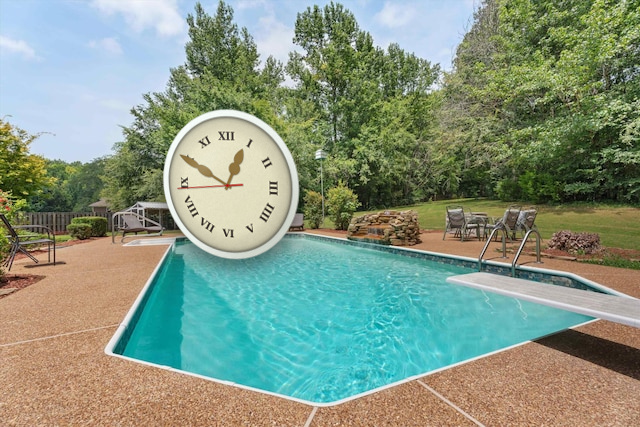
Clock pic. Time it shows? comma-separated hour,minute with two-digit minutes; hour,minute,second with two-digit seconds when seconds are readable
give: 12,49,44
